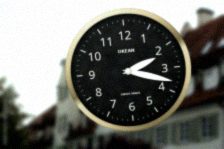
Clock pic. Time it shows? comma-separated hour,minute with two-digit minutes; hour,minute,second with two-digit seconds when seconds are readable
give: 2,18
